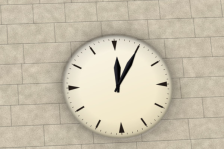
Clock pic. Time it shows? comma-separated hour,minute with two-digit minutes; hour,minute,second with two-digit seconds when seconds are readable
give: 12,05
